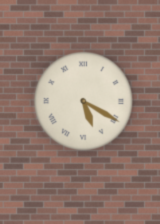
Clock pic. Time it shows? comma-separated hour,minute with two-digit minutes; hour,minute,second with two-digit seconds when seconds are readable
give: 5,20
